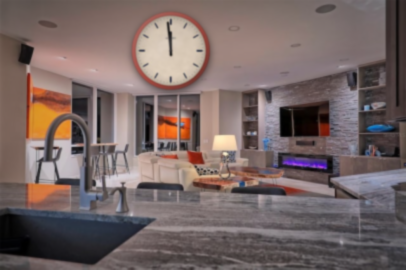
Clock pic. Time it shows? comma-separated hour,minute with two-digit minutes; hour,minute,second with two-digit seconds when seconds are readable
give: 11,59
